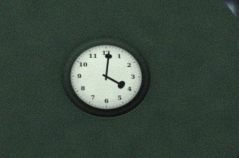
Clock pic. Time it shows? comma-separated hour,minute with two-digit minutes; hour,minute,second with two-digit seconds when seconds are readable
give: 4,01
